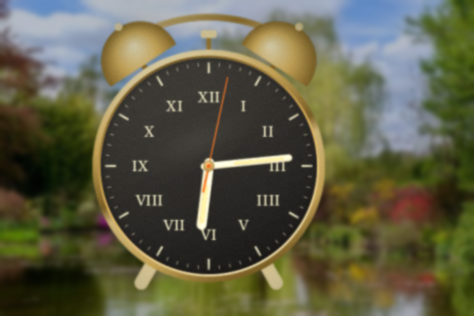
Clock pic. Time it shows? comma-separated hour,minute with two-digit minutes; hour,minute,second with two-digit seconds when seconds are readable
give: 6,14,02
